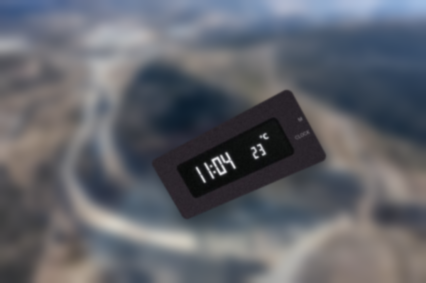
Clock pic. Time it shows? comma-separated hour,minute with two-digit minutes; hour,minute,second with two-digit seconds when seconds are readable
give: 11,04
